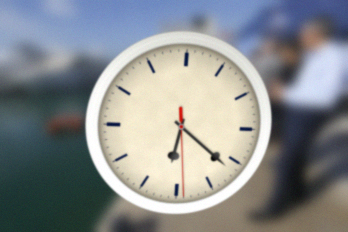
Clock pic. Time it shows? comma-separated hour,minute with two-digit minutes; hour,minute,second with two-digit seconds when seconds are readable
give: 6,21,29
